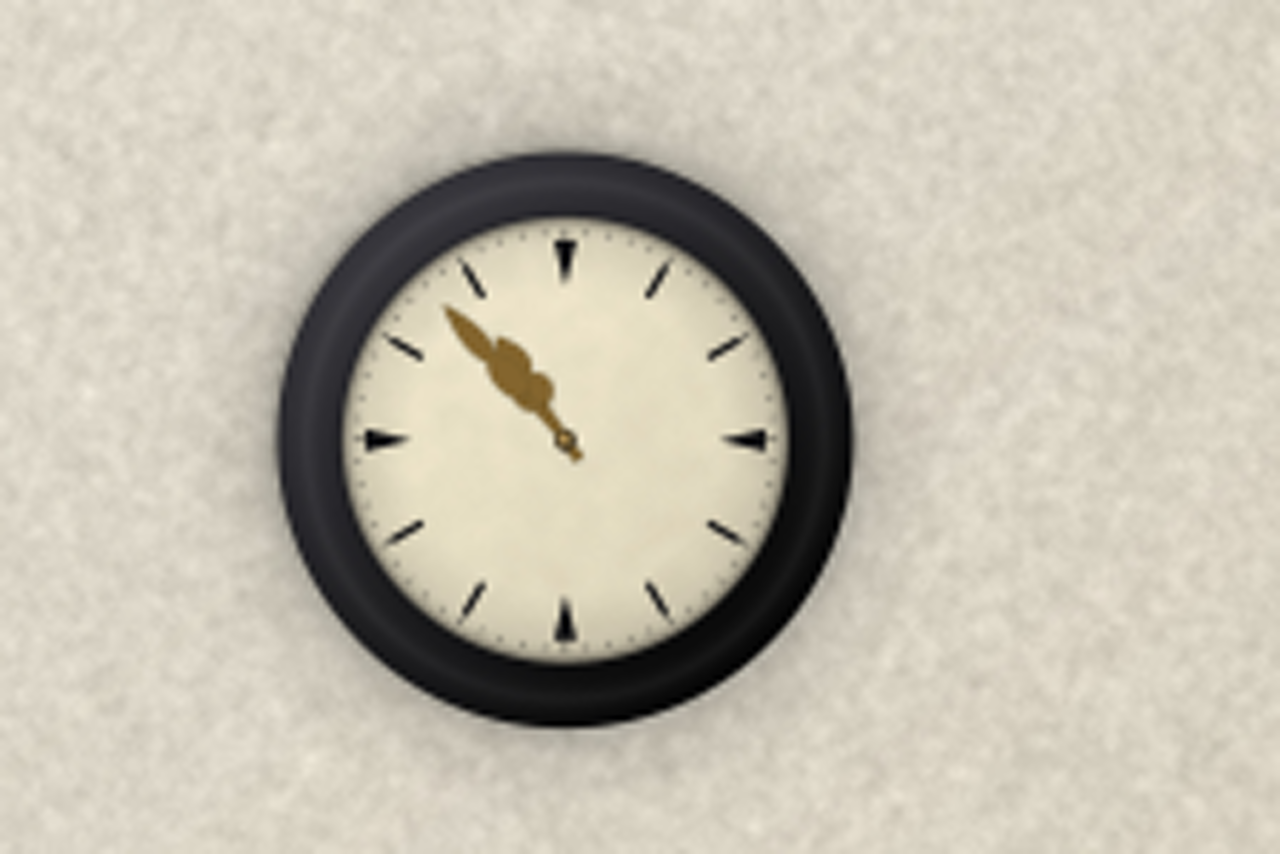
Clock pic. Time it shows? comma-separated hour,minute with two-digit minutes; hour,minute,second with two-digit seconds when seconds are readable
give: 10,53
